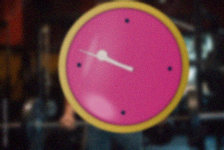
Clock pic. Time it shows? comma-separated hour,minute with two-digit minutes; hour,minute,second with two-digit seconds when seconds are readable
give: 9,48
